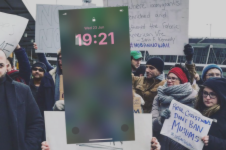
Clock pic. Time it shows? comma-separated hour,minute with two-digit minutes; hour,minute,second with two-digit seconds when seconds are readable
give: 19,21
